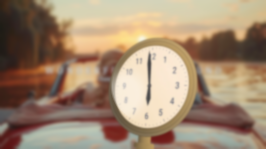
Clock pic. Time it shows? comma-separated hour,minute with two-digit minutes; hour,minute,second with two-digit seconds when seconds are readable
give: 5,59
